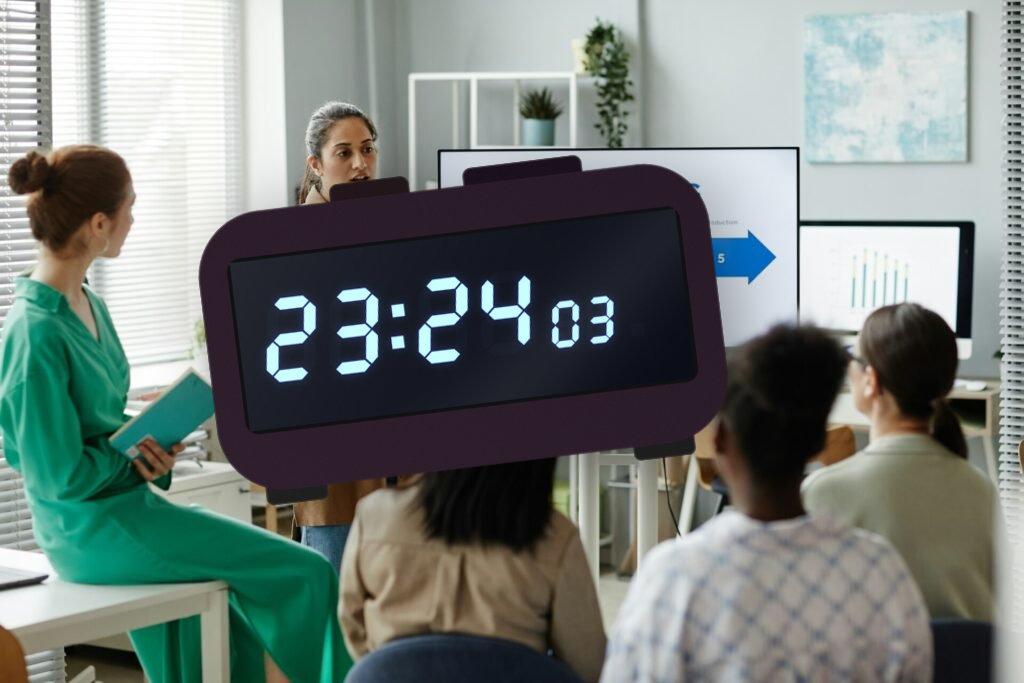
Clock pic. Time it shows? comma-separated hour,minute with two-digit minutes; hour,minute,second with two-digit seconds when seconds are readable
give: 23,24,03
